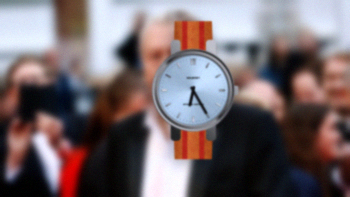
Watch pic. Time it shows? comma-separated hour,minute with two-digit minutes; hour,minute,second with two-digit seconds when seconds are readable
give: 6,25
